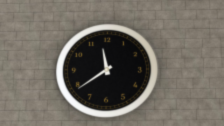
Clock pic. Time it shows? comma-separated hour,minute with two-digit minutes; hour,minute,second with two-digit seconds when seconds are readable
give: 11,39
